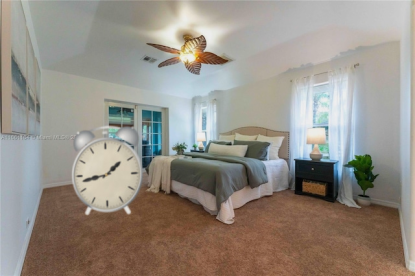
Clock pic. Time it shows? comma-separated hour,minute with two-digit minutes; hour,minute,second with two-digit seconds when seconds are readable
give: 1,43
